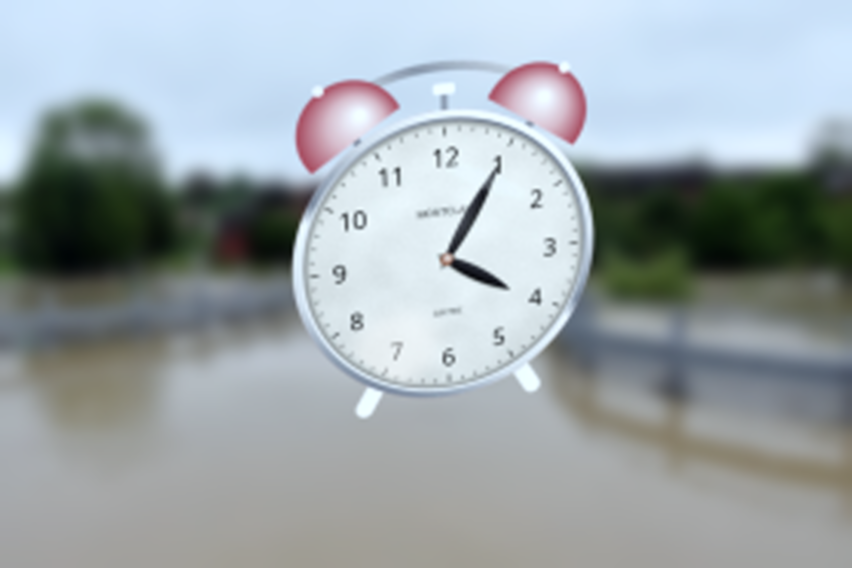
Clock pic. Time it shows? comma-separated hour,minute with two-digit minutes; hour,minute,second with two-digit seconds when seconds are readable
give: 4,05
